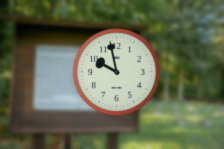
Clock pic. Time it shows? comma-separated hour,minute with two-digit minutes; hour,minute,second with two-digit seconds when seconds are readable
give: 9,58
